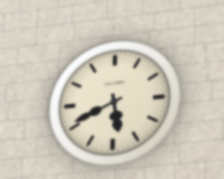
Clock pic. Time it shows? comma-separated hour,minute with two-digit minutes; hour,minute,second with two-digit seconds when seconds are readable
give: 5,41
